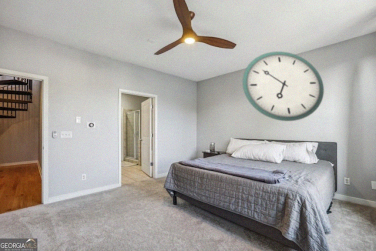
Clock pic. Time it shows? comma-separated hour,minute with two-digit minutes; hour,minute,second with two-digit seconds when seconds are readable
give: 6,52
